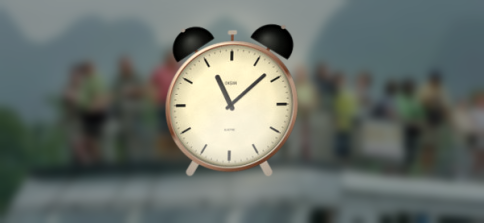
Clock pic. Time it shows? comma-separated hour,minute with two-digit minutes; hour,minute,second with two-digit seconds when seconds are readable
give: 11,08
